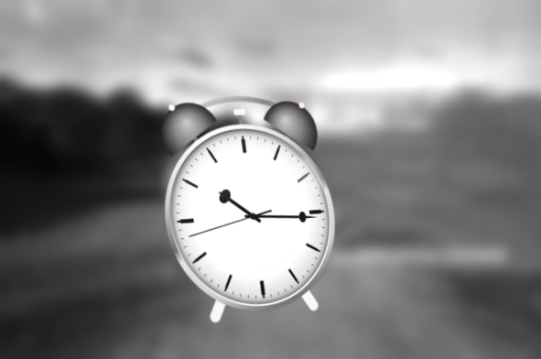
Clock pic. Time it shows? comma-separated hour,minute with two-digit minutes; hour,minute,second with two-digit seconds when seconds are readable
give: 10,15,43
